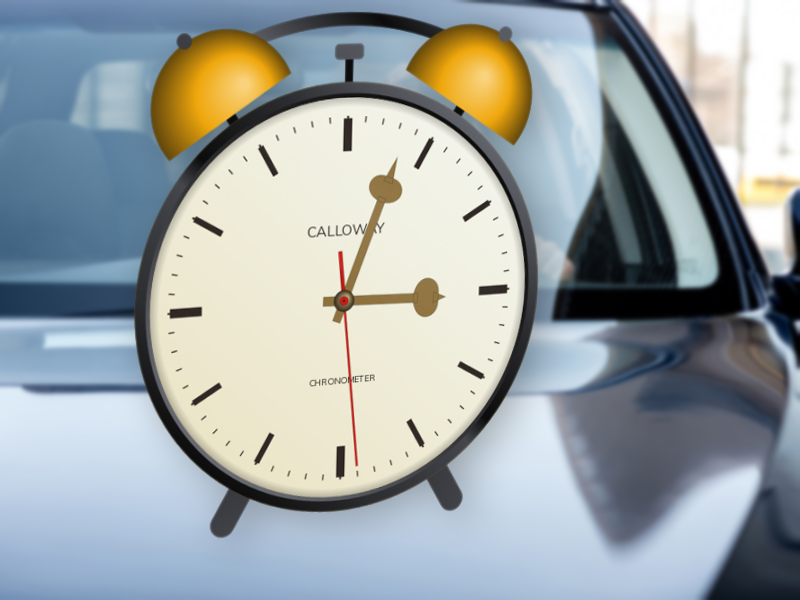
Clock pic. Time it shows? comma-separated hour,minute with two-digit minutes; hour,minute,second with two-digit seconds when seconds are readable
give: 3,03,29
